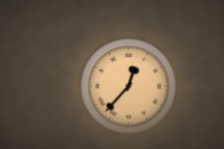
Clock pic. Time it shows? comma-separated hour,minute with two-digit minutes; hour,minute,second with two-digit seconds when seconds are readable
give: 12,37
